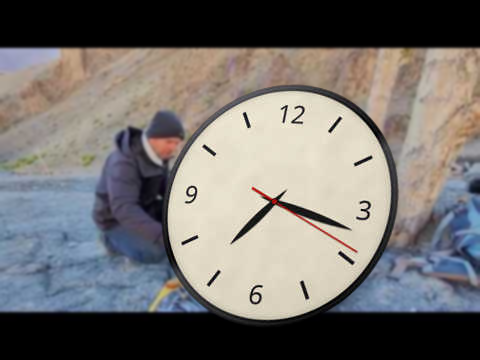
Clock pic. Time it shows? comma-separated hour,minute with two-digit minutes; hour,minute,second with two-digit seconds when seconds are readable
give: 7,17,19
